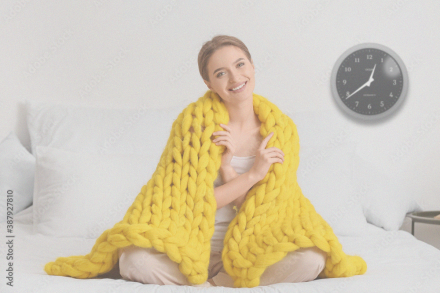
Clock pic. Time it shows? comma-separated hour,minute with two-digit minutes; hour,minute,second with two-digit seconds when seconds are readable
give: 12,39
